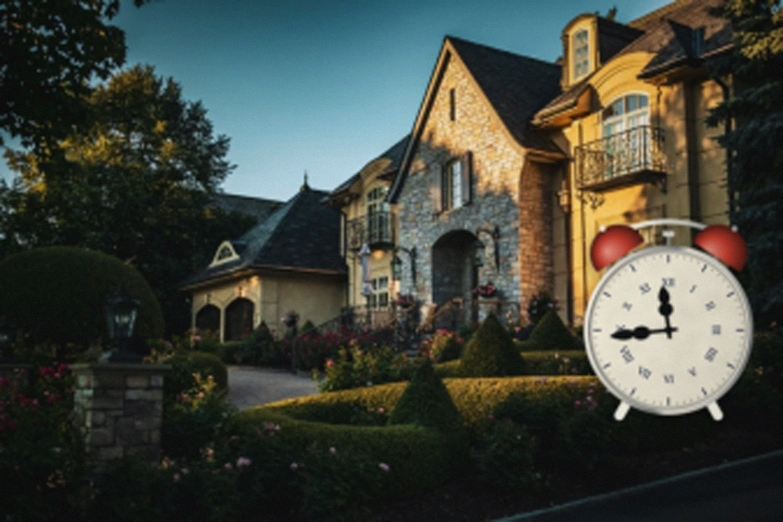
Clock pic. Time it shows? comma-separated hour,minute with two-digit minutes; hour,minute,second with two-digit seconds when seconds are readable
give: 11,44
